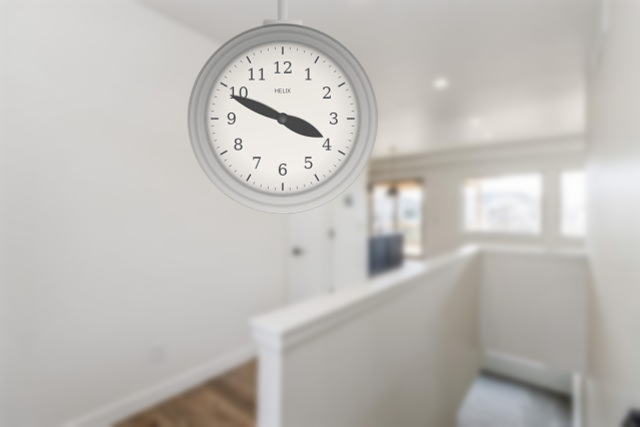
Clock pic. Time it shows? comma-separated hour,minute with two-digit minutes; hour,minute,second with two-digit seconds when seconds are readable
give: 3,49
